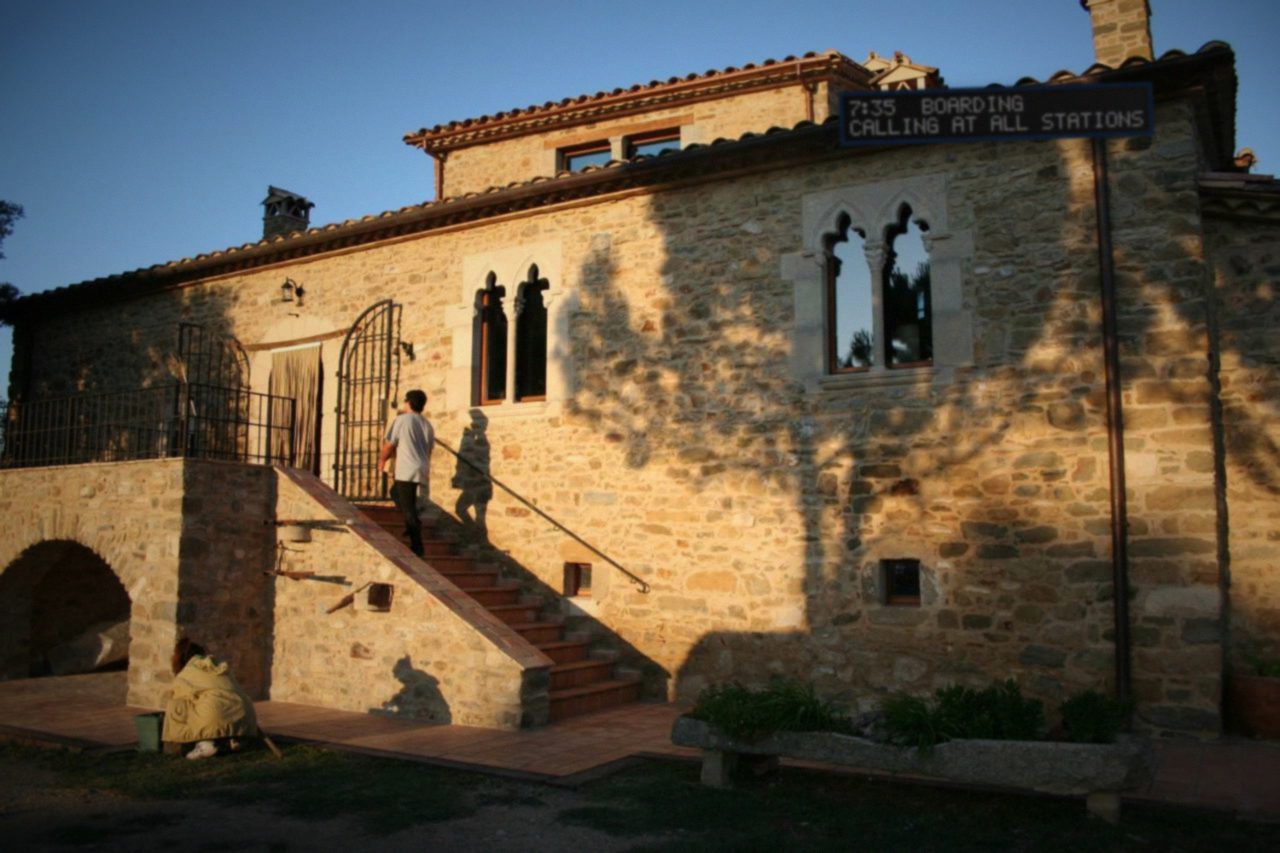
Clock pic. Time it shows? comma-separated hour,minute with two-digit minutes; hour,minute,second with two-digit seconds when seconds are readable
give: 7,35
